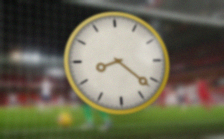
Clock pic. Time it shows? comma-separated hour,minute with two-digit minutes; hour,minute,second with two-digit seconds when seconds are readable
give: 8,22
